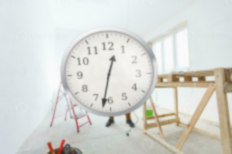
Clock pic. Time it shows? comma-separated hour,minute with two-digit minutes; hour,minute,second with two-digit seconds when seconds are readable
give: 12,32
